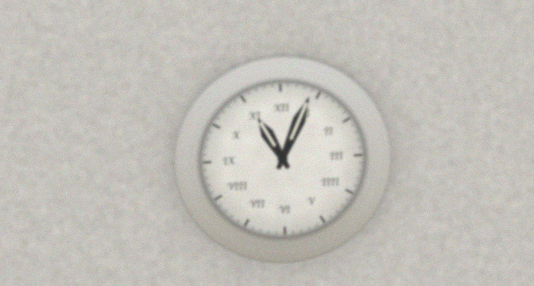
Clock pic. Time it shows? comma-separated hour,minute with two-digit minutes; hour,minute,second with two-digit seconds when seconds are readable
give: 11,04
